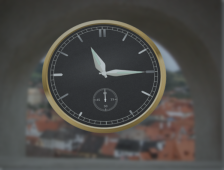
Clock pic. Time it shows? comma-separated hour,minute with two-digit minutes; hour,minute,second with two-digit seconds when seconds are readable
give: 11,15
